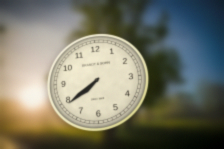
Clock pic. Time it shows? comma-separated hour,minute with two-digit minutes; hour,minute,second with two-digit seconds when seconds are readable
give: 7,39
